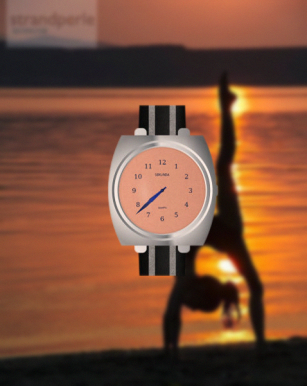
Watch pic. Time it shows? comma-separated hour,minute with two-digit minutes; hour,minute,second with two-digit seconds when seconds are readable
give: 7,38
